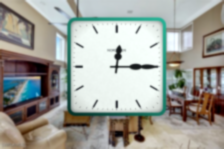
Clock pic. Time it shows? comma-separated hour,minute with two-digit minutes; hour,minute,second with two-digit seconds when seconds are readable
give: 12,15
